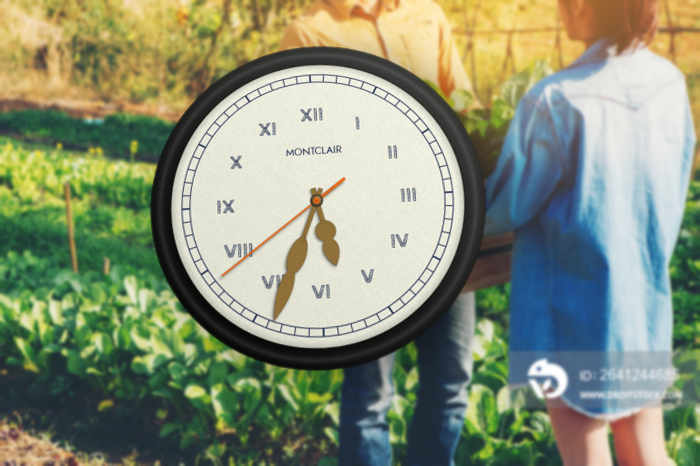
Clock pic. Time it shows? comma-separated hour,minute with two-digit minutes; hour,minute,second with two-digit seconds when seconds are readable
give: 5,33,39
